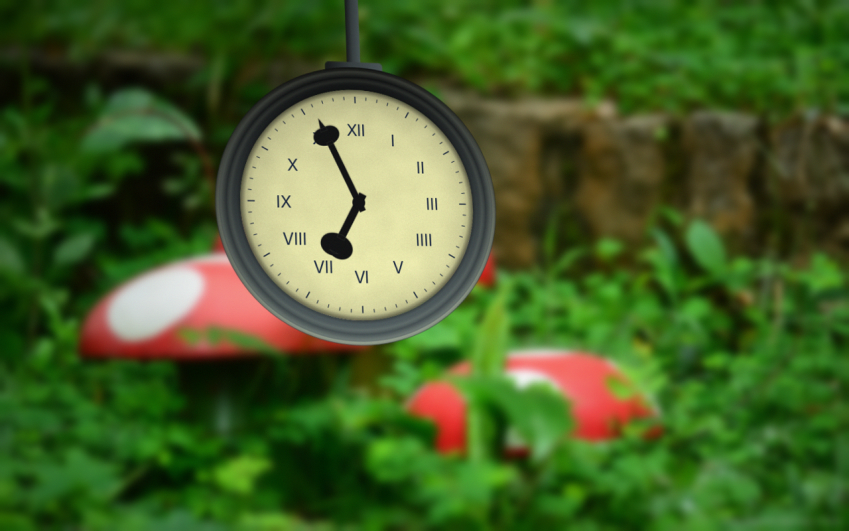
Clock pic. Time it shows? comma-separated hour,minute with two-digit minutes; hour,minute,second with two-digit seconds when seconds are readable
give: 6,56
